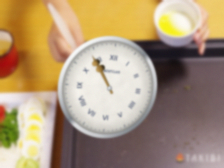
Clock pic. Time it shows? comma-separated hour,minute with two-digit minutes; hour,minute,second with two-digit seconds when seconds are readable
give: 10,54
